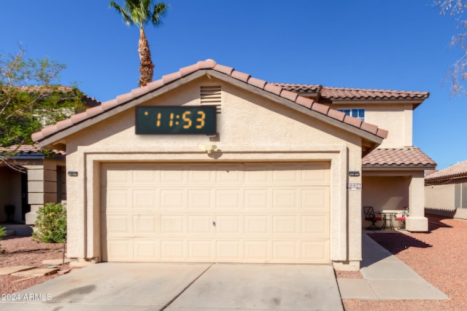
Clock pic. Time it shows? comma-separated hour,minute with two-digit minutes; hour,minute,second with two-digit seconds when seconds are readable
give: 11,53
